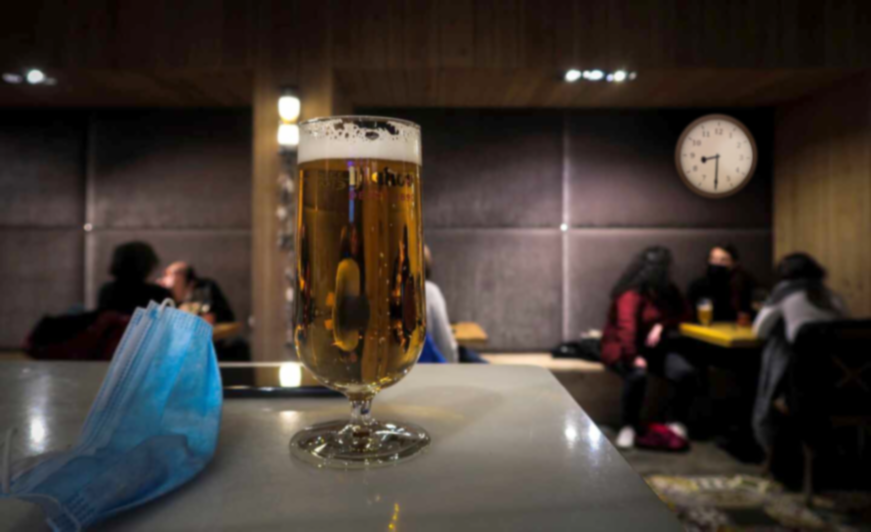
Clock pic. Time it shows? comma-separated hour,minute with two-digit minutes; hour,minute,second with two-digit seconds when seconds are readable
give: 8,30
